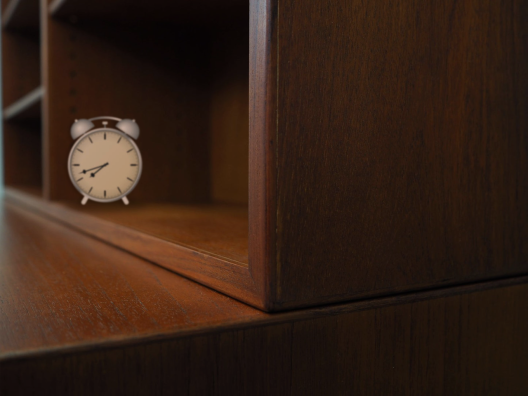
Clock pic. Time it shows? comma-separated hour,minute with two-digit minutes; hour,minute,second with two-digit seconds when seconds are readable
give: 7,42
